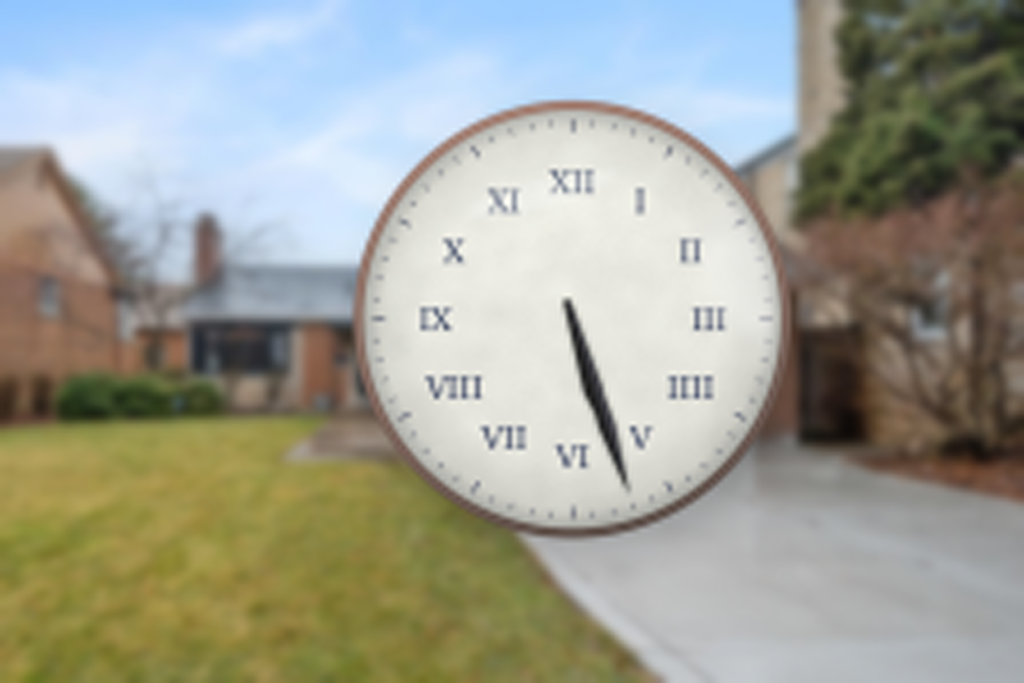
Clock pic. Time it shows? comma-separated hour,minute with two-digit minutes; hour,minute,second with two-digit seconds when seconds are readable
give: 5,27
